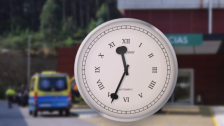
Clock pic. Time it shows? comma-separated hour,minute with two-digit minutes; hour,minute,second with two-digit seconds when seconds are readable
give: 11,34
